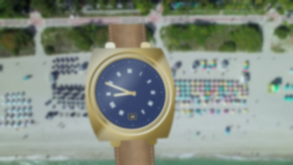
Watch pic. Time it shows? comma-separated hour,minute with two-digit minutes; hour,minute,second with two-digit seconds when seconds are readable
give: 8,49
